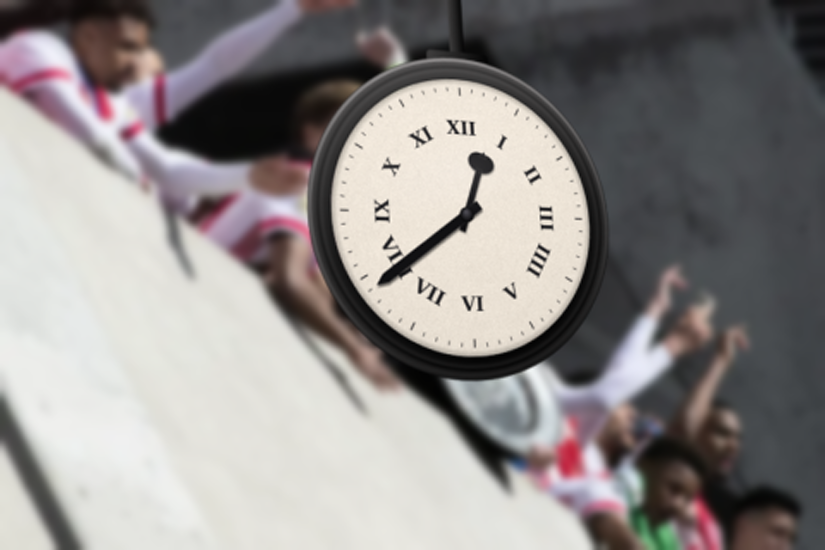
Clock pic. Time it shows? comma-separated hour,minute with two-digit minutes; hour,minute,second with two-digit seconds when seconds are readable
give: 12,39
